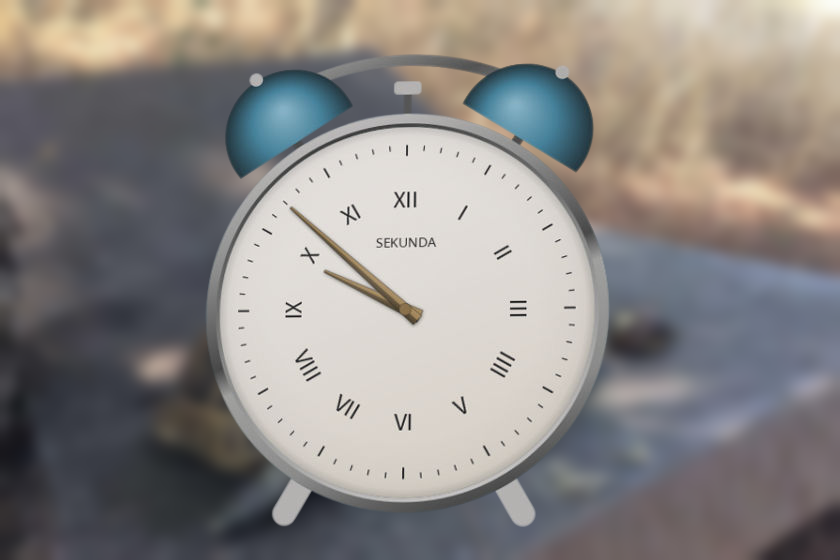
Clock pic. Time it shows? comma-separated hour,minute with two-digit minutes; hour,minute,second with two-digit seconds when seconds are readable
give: 9,52
